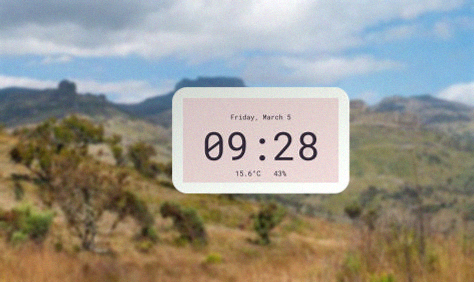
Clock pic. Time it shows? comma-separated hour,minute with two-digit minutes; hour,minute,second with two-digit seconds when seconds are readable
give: 9,28
